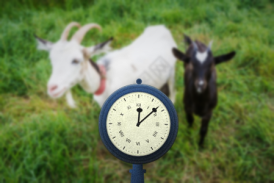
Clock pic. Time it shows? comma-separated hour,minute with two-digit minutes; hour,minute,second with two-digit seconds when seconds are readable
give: 12,08
